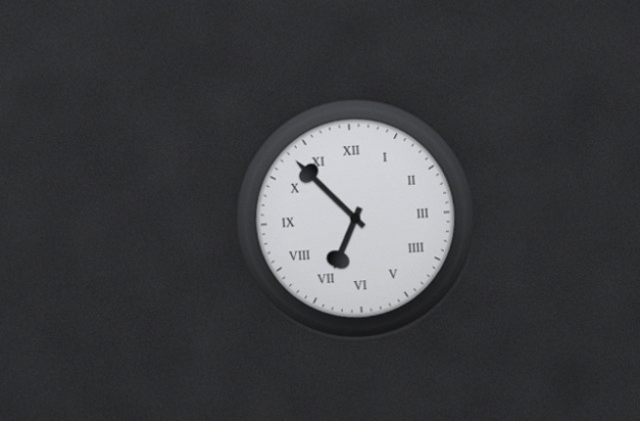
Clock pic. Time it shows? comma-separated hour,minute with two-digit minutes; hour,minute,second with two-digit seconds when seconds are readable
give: 6,53
